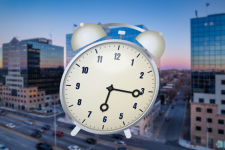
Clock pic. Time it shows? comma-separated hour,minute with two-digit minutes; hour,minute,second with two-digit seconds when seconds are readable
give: 6,16
